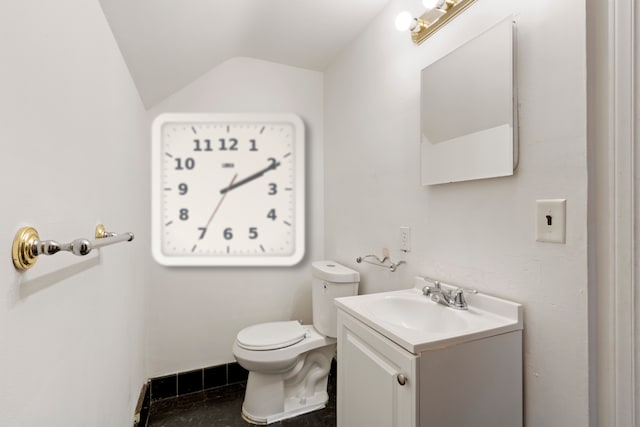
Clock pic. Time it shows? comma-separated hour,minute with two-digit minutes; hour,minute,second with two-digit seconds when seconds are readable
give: 2,10,35
